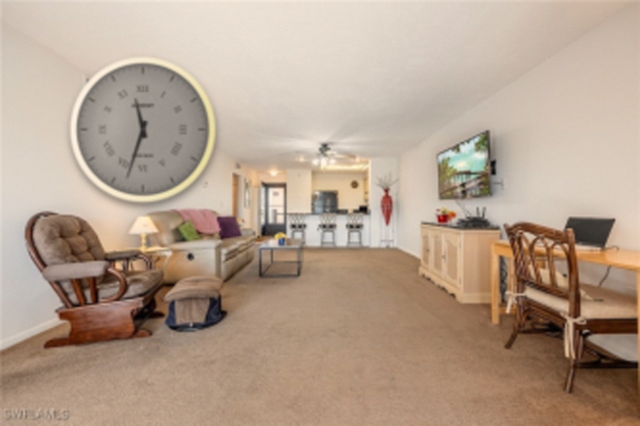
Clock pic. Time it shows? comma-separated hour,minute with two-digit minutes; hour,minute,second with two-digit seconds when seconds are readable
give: 11,33
